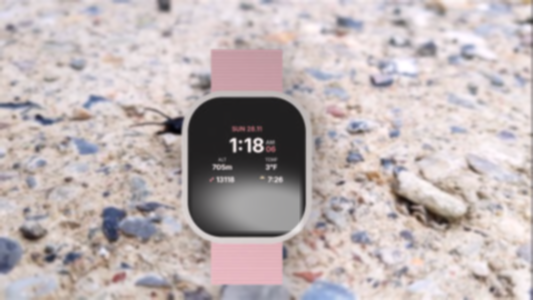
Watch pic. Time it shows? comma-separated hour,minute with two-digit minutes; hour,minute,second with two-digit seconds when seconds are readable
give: 1,18
